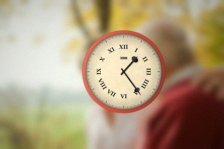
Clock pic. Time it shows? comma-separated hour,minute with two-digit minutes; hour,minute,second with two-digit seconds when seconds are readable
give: 1,24
